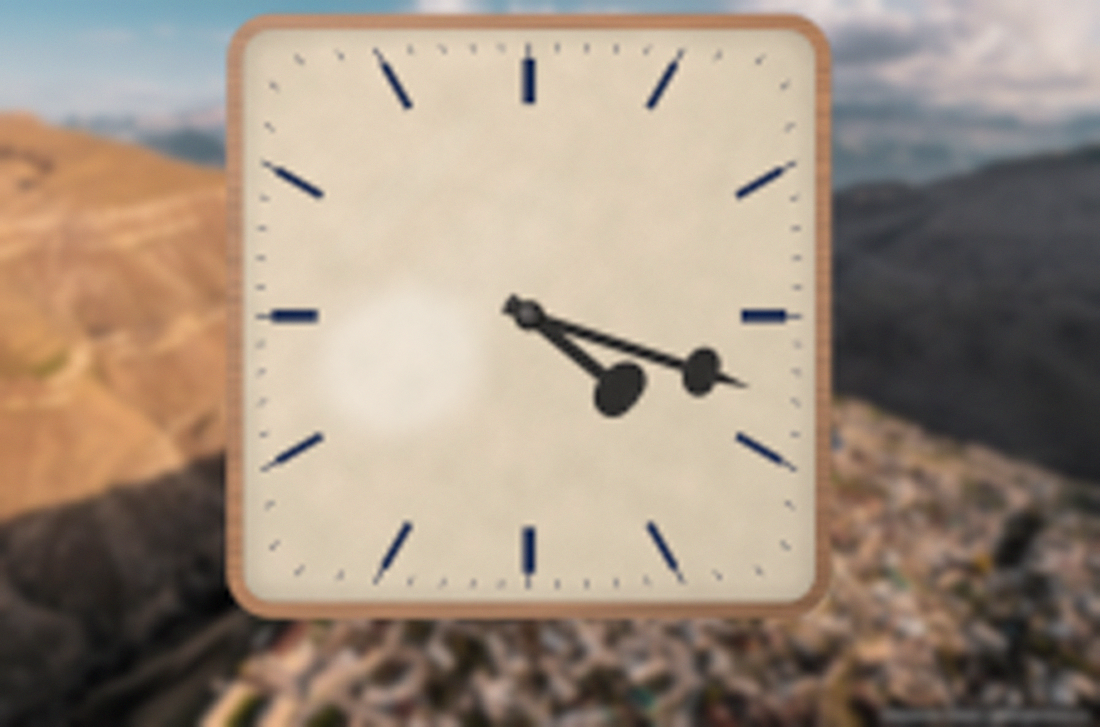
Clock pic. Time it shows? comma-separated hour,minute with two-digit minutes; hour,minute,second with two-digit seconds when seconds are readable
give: 4,18
